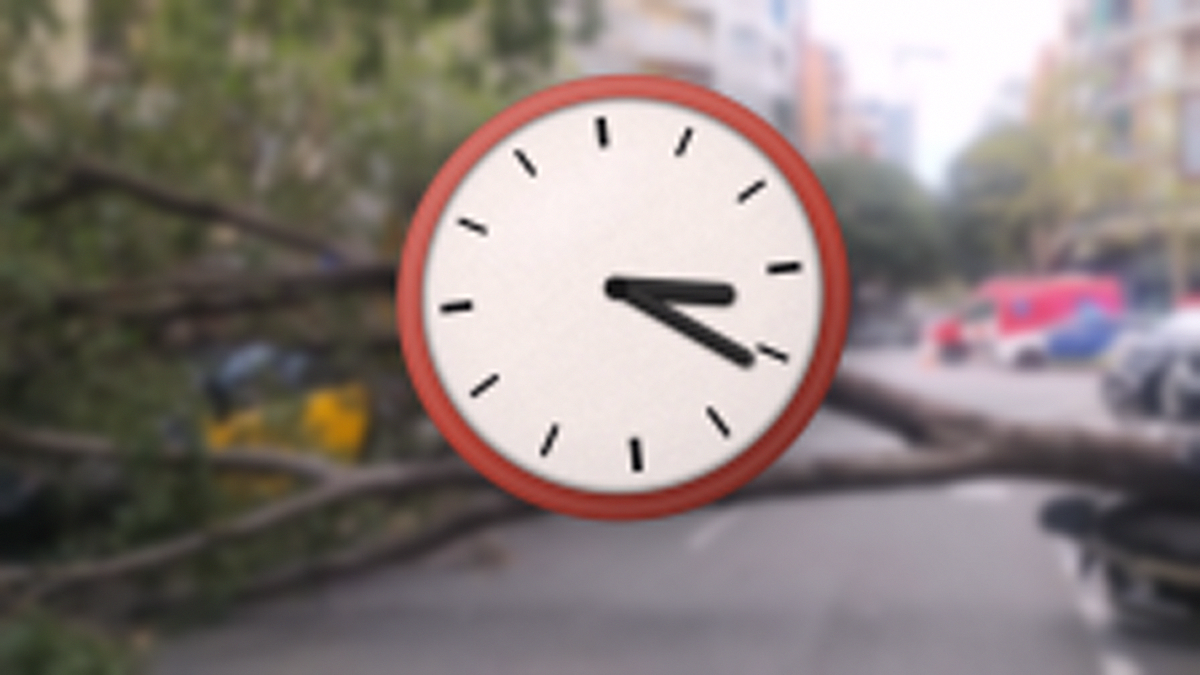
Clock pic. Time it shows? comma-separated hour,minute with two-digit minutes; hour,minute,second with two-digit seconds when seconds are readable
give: 3,21
